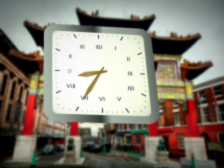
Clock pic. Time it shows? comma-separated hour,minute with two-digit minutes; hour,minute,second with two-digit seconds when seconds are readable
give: 8,35
